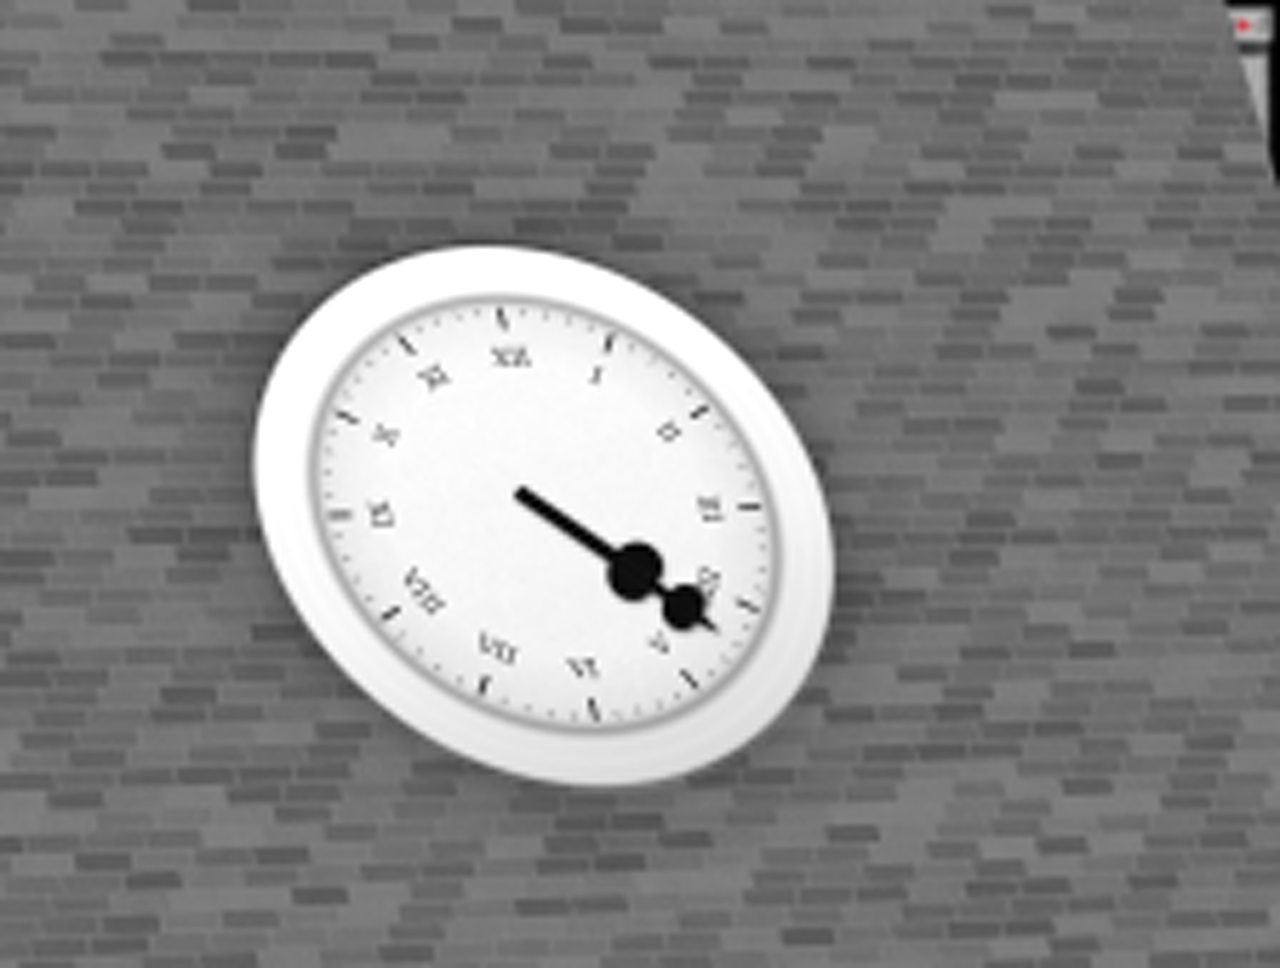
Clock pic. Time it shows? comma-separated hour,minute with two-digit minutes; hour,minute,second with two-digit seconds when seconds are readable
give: 4,22
